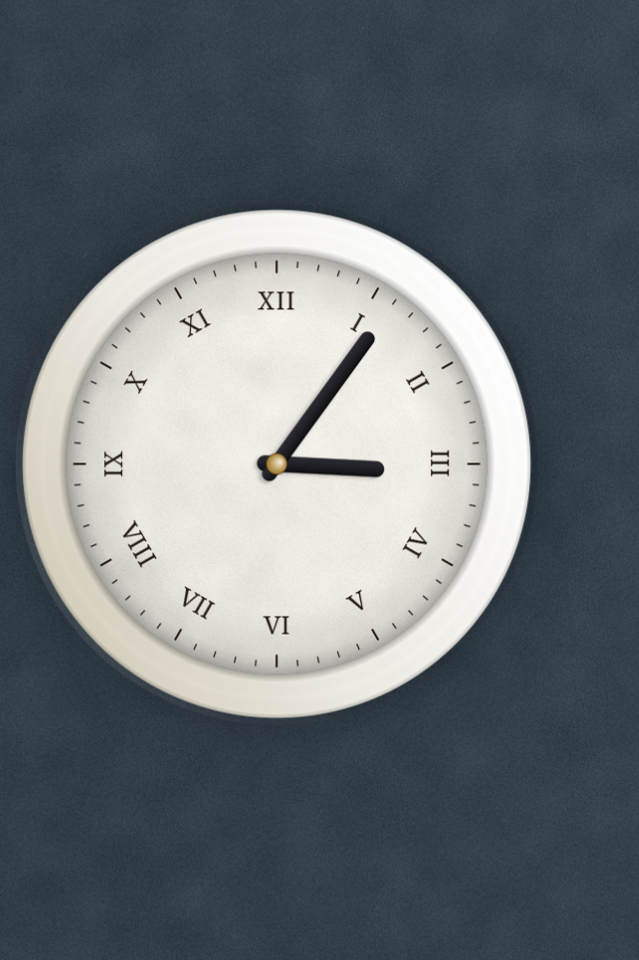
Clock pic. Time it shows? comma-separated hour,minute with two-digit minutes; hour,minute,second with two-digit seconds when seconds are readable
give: 3,06
